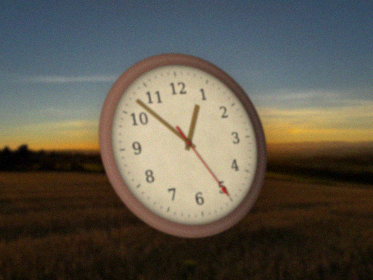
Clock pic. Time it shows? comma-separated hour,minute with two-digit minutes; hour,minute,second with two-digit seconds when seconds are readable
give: 12,52,25
